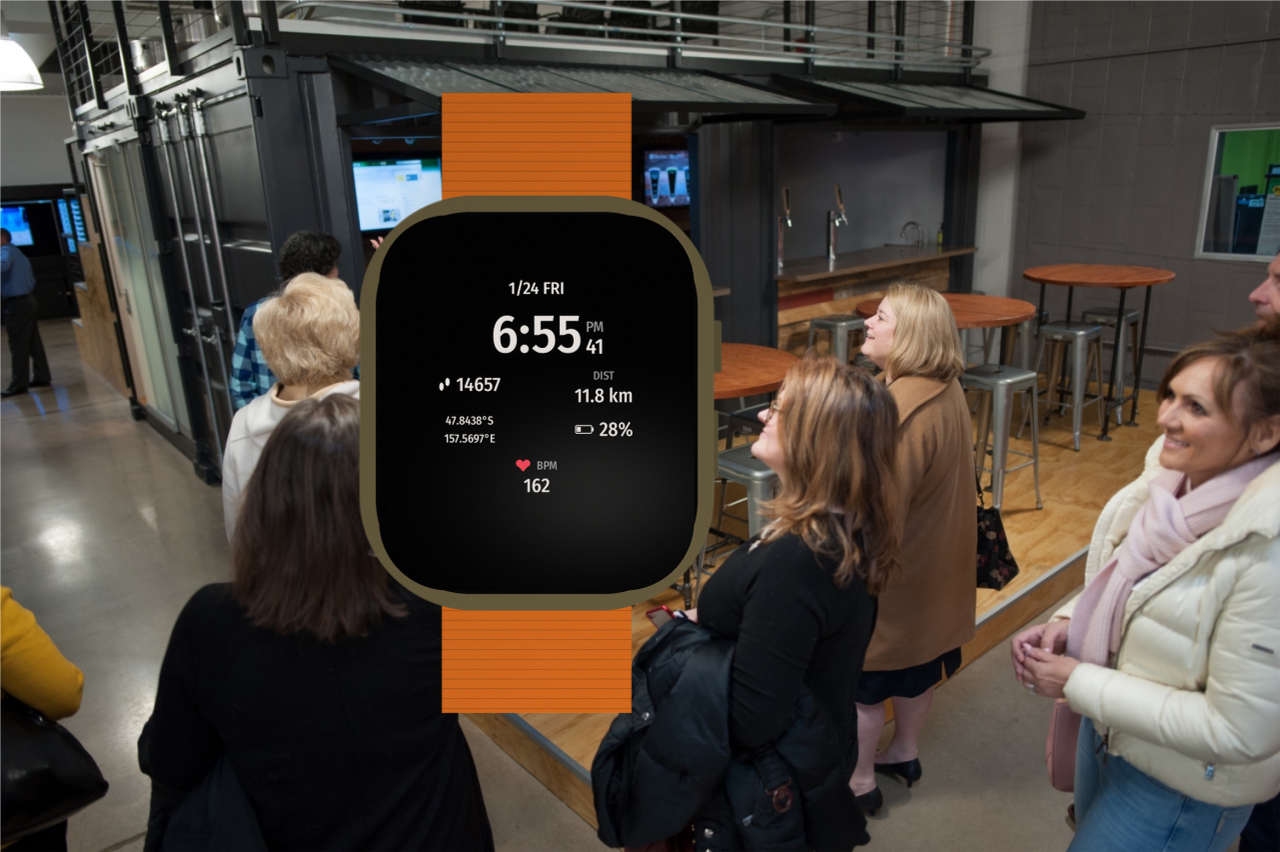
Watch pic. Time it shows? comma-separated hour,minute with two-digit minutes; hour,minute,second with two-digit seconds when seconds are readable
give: 6,55,41
